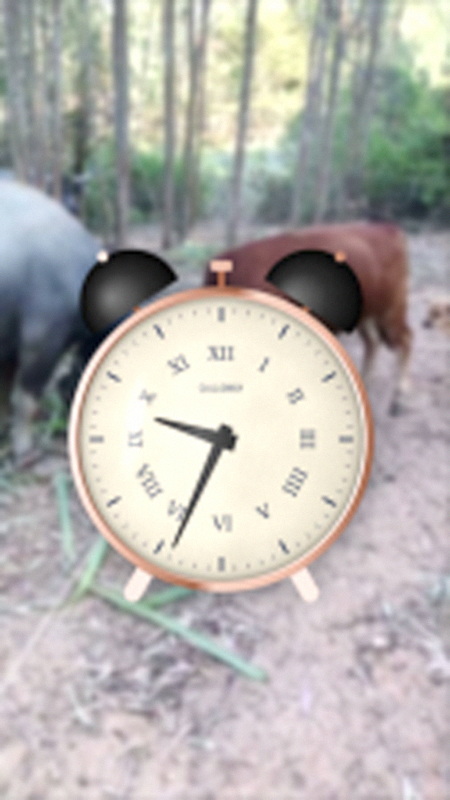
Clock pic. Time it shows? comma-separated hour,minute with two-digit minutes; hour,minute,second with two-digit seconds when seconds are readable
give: 9,34
